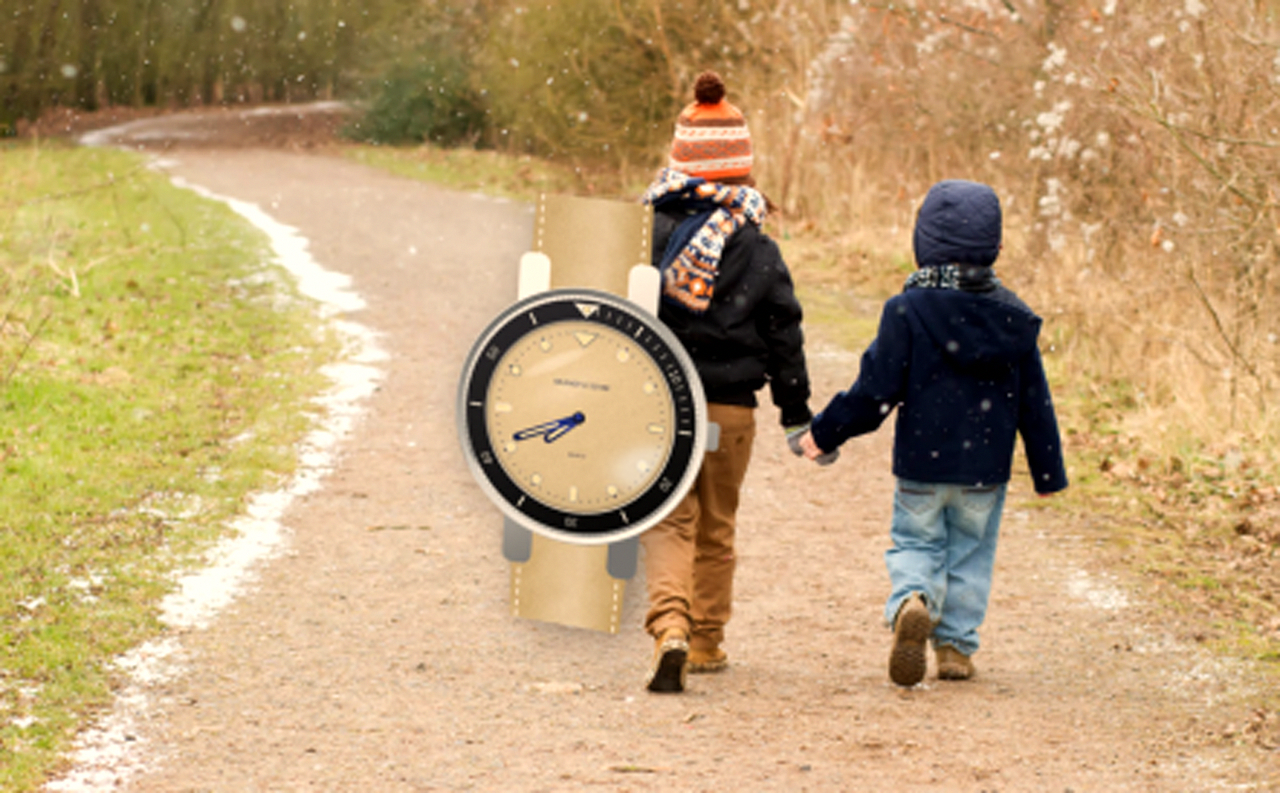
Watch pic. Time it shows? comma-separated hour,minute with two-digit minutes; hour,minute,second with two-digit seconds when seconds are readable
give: 7,41
